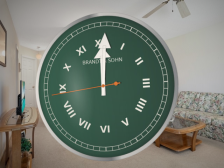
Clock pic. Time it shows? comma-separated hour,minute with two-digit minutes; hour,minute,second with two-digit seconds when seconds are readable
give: 12,00,44
